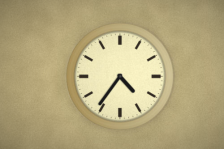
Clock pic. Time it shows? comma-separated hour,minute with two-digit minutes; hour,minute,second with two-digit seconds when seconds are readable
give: 4,36
